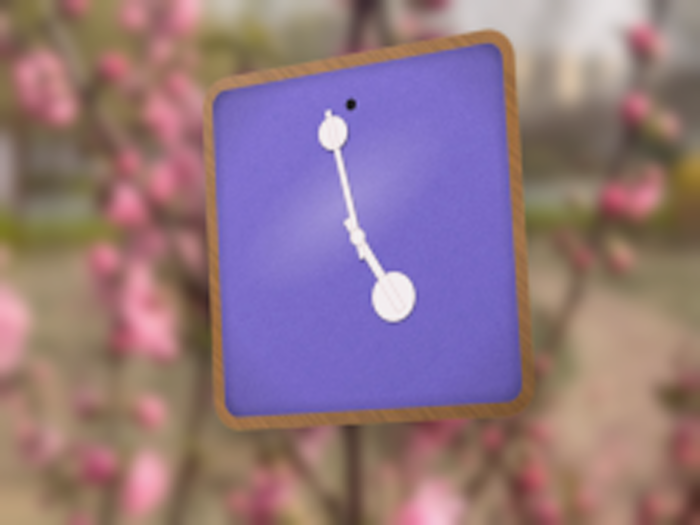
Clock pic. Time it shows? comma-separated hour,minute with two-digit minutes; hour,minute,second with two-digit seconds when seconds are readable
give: 4,58
